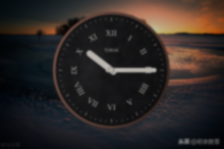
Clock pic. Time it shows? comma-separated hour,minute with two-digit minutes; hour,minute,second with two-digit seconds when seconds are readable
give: 10,15
